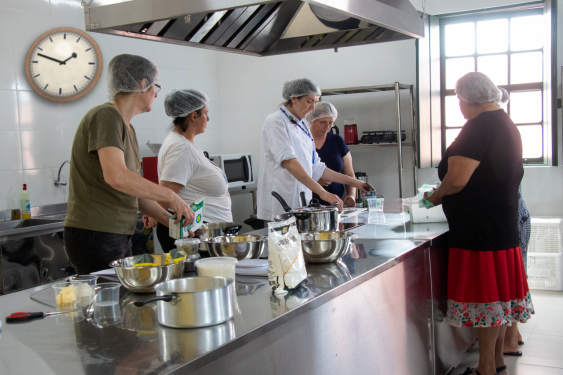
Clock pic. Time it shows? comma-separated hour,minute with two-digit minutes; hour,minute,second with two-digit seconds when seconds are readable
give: 1,48
